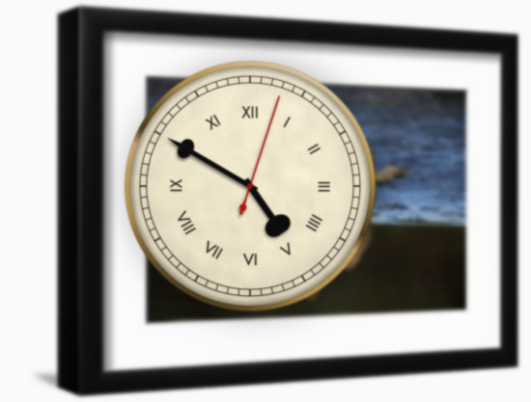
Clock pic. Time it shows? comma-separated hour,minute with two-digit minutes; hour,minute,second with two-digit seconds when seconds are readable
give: 4,50,03
